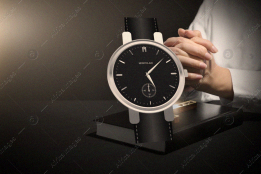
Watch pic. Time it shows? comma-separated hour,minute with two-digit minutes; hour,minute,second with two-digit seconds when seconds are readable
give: 5,08
